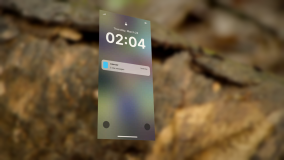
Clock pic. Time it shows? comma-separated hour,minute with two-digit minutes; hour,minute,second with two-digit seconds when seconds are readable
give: 2,04
